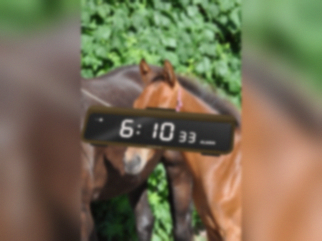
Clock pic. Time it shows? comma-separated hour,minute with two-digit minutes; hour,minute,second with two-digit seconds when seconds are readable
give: 6,10
